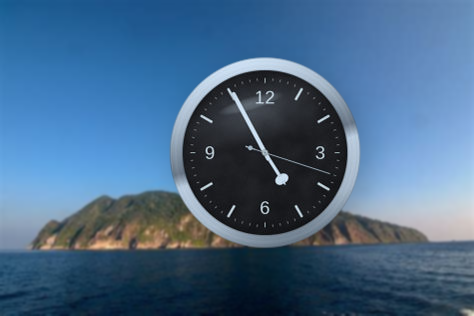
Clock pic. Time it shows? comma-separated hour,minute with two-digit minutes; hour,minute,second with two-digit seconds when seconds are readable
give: 4,55,18
